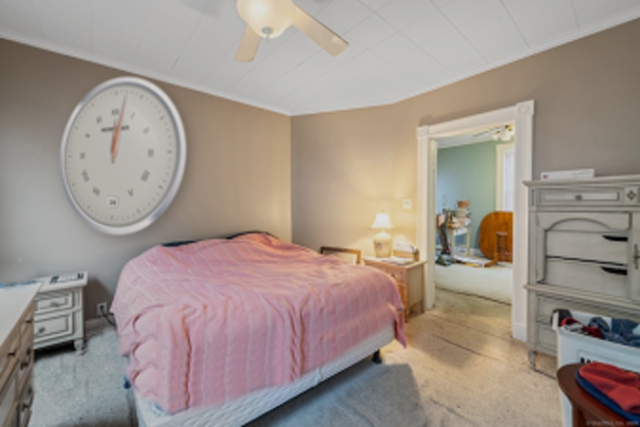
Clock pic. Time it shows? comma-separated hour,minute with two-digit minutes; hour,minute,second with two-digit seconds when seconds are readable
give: 12,02
